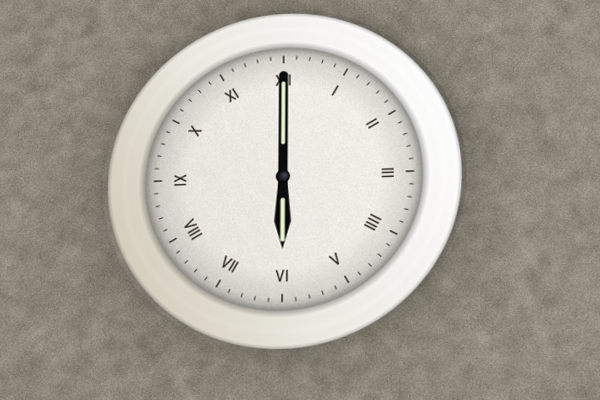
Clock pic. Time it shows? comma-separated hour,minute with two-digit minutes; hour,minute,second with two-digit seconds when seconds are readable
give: 6,00
